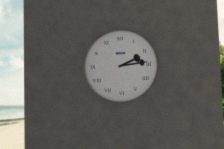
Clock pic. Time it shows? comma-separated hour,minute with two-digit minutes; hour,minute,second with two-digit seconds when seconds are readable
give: 2,14
